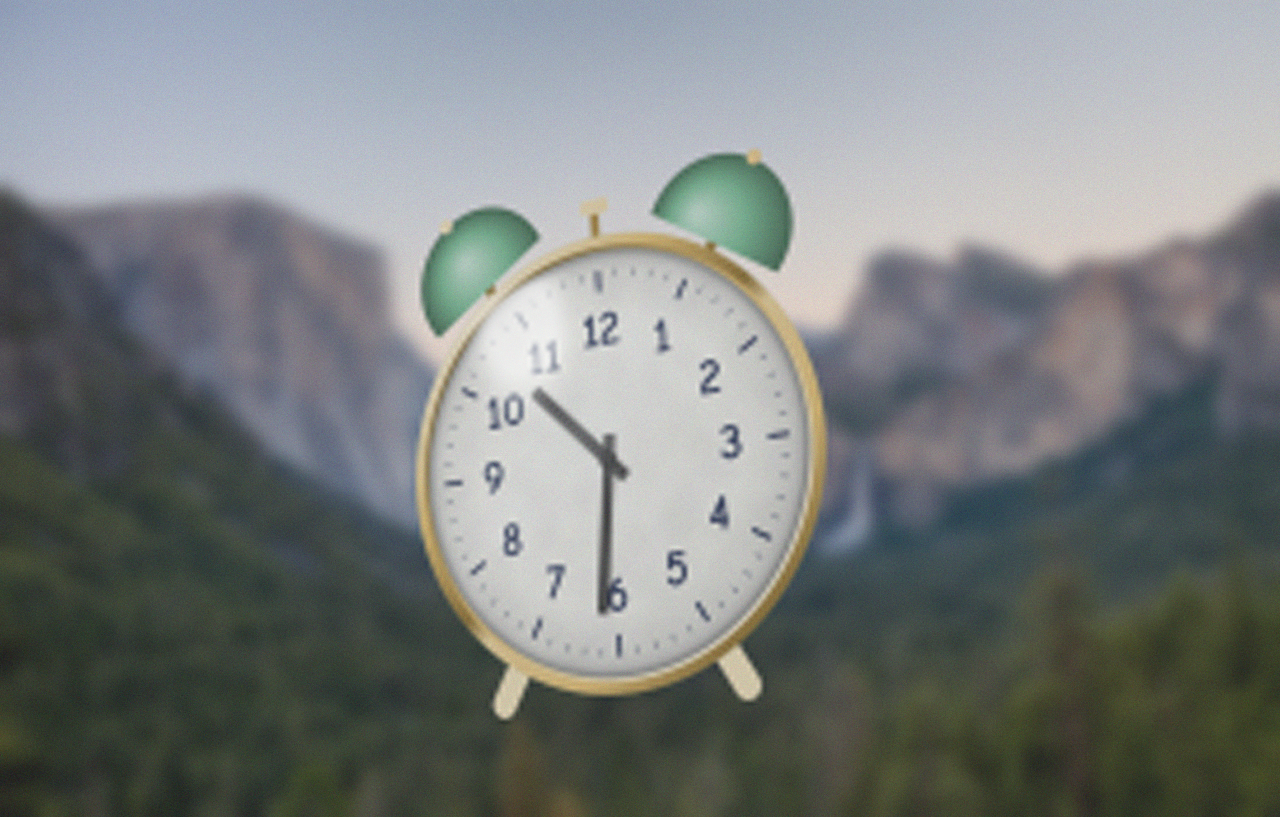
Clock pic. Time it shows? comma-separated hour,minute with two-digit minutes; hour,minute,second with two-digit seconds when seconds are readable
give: 10,31
